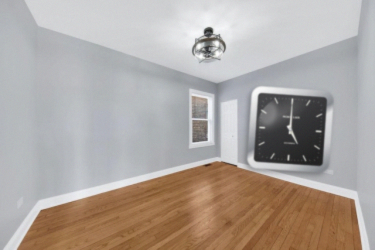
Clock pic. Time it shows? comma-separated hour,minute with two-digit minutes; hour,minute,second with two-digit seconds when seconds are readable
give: 5,00
